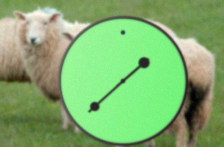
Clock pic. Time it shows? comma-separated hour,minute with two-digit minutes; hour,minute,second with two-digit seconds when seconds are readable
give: 1,38
